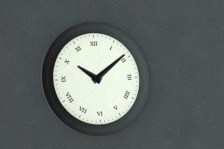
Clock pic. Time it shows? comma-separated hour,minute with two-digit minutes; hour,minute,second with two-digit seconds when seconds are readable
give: 10,09
